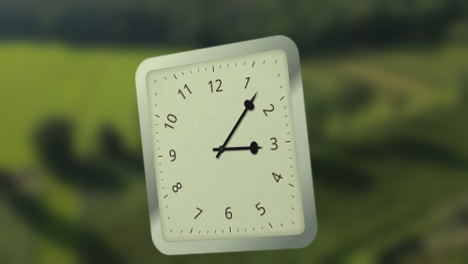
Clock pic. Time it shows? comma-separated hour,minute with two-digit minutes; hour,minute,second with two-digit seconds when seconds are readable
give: 3,07
